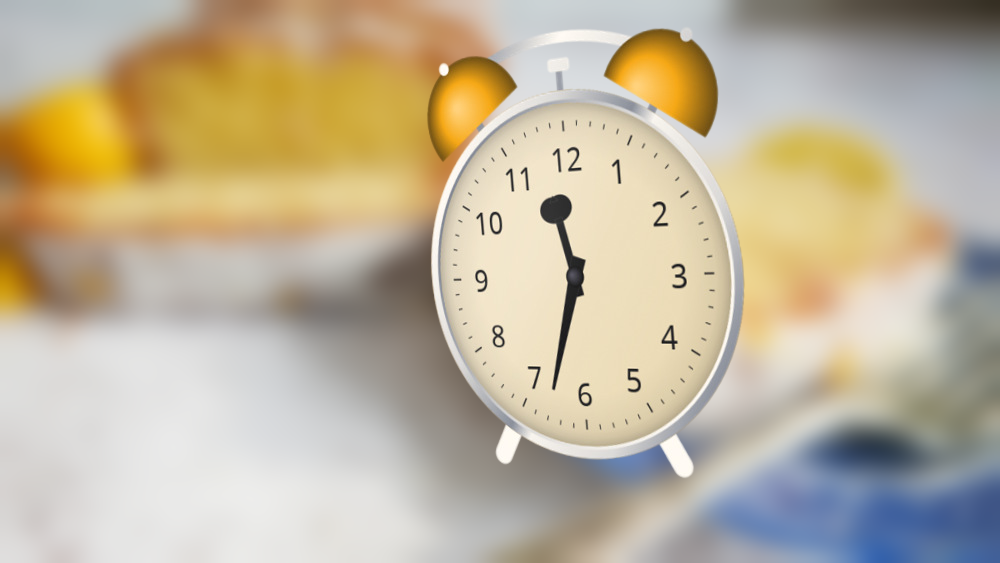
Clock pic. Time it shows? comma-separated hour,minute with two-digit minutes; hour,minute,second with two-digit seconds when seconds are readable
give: 11,33
